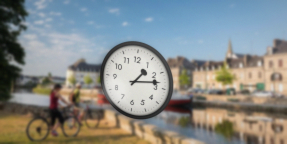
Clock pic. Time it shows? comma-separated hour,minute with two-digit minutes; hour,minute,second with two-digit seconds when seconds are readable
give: 1,13
